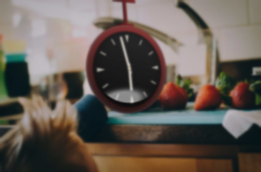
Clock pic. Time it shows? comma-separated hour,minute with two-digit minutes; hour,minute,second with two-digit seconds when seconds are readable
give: 5,58
